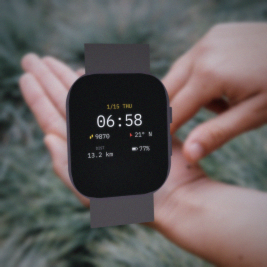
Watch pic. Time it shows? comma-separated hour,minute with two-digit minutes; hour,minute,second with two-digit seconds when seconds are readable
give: 6,58
